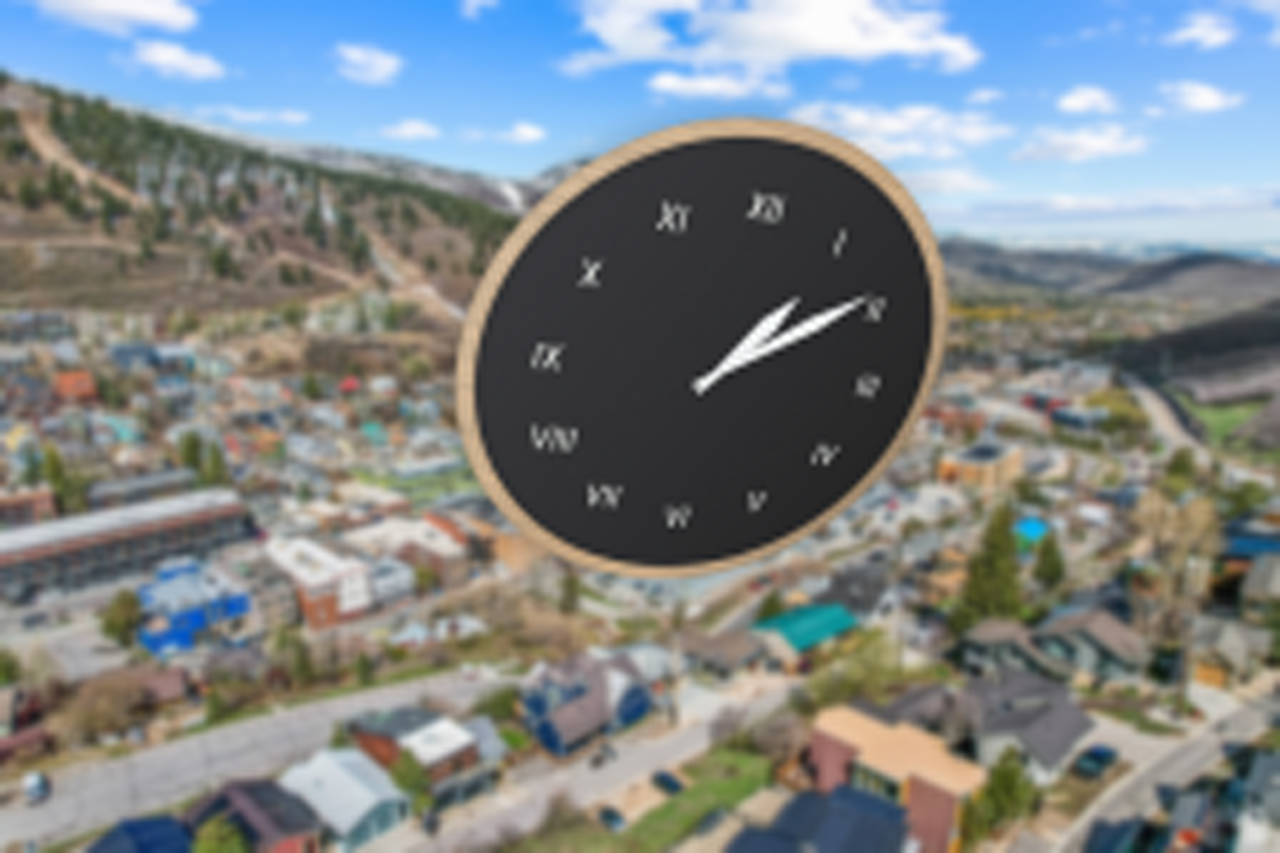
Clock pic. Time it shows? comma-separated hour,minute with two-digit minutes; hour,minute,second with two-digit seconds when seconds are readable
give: 1,09
